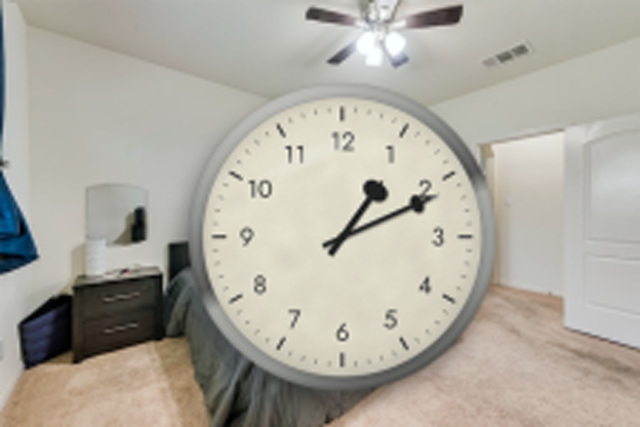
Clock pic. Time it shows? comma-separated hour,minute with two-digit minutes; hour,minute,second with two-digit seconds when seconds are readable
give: 1,11
